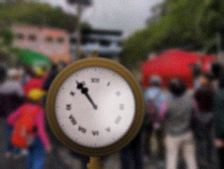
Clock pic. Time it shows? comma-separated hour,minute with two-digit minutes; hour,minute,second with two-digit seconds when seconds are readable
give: 10,54
